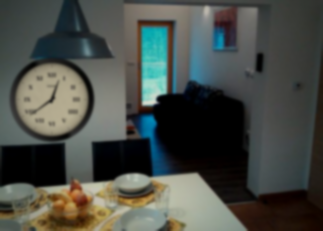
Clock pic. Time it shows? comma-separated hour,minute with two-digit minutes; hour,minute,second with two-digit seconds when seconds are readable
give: 12,39
